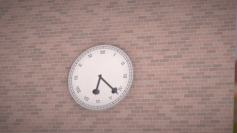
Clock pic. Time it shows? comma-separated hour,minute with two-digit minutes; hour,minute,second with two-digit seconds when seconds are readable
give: 6,22
